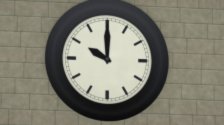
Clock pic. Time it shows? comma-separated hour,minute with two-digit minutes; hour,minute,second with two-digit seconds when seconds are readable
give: 10,00
